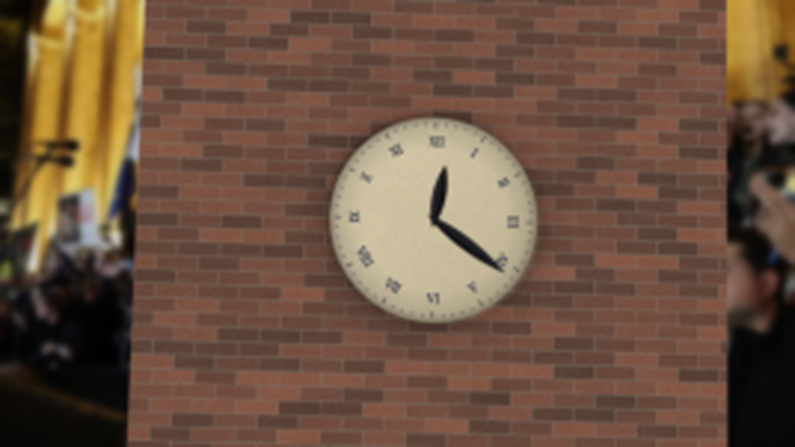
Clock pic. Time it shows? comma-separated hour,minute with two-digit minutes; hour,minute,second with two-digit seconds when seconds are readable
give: 12,21
